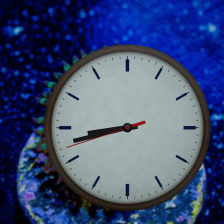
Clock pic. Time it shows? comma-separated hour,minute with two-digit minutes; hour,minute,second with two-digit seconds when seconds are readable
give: 8,42,42
